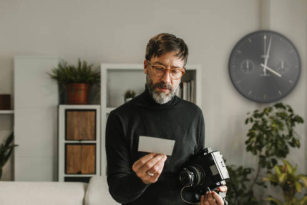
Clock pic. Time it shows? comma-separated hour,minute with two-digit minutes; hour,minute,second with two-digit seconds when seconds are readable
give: 4,02
